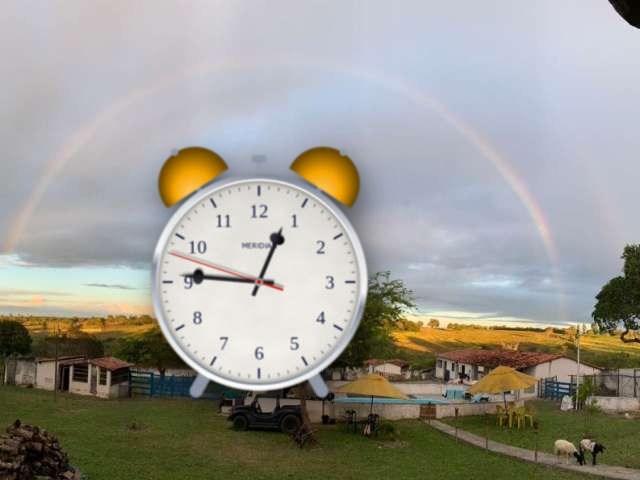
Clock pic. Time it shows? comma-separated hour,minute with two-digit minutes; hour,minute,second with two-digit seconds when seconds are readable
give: 12,45,48
